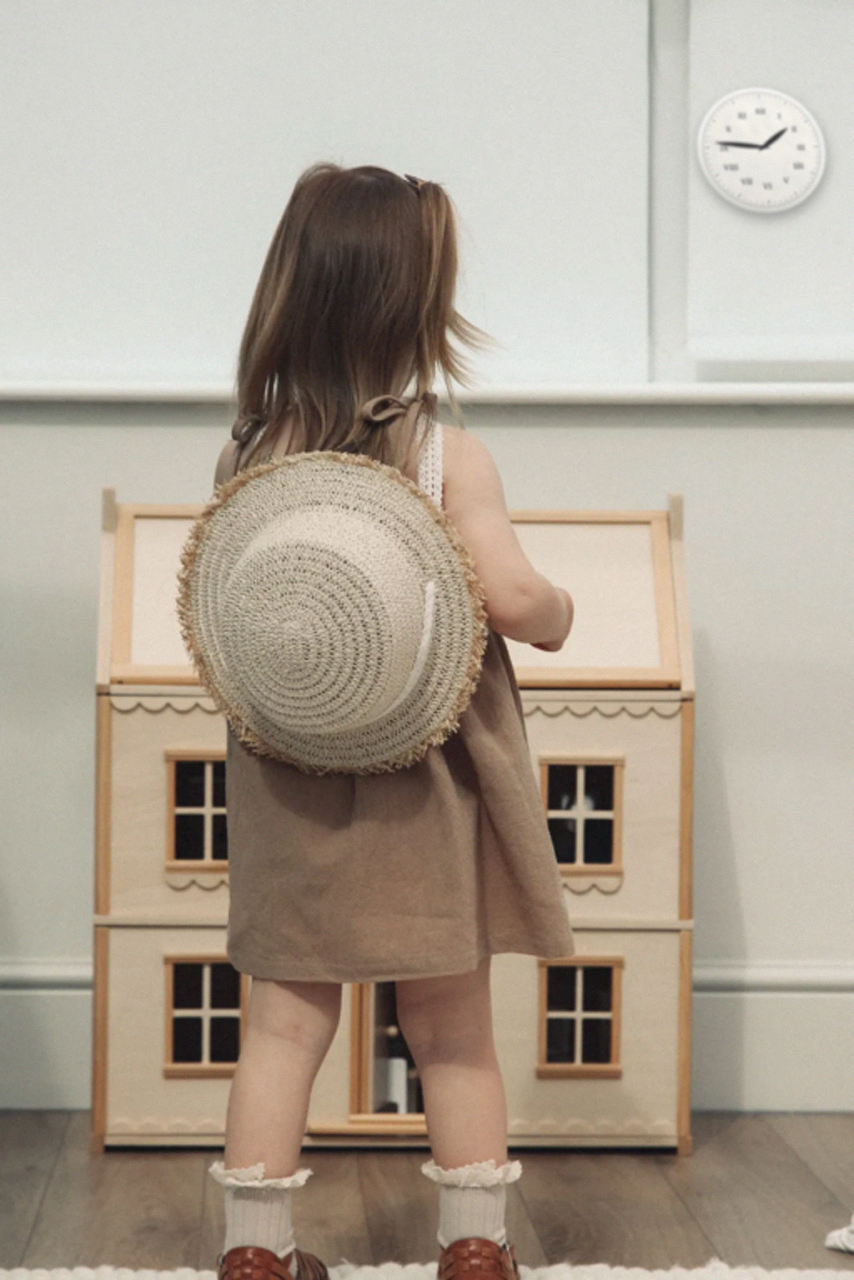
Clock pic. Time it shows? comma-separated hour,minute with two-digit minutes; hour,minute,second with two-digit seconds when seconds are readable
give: 1,46
